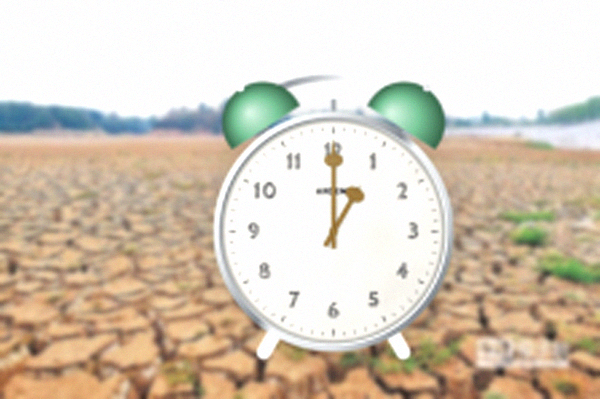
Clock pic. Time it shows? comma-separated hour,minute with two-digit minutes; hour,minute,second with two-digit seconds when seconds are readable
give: 1,00
